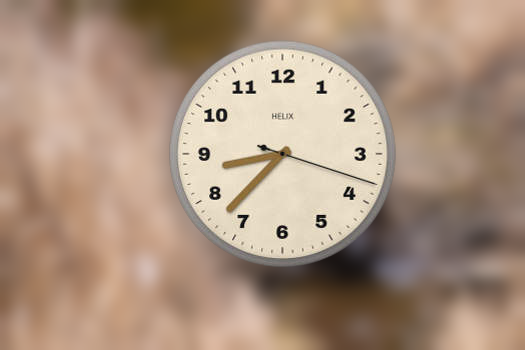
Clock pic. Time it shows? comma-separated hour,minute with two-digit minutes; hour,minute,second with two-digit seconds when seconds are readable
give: 8,37,18
